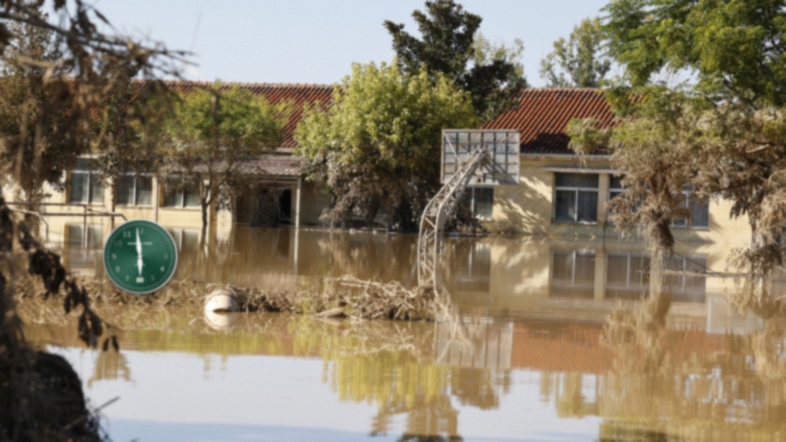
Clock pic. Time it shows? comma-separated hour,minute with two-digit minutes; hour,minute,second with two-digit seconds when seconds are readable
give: 5,59
